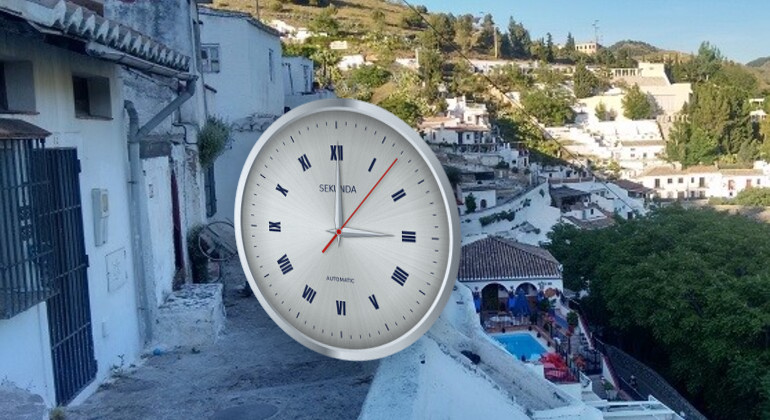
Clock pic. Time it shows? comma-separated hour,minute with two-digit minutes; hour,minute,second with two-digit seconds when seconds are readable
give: 3,00,07
